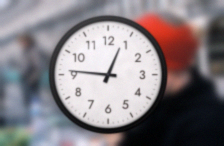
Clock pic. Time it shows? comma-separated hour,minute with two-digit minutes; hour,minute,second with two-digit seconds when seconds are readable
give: 12,46
